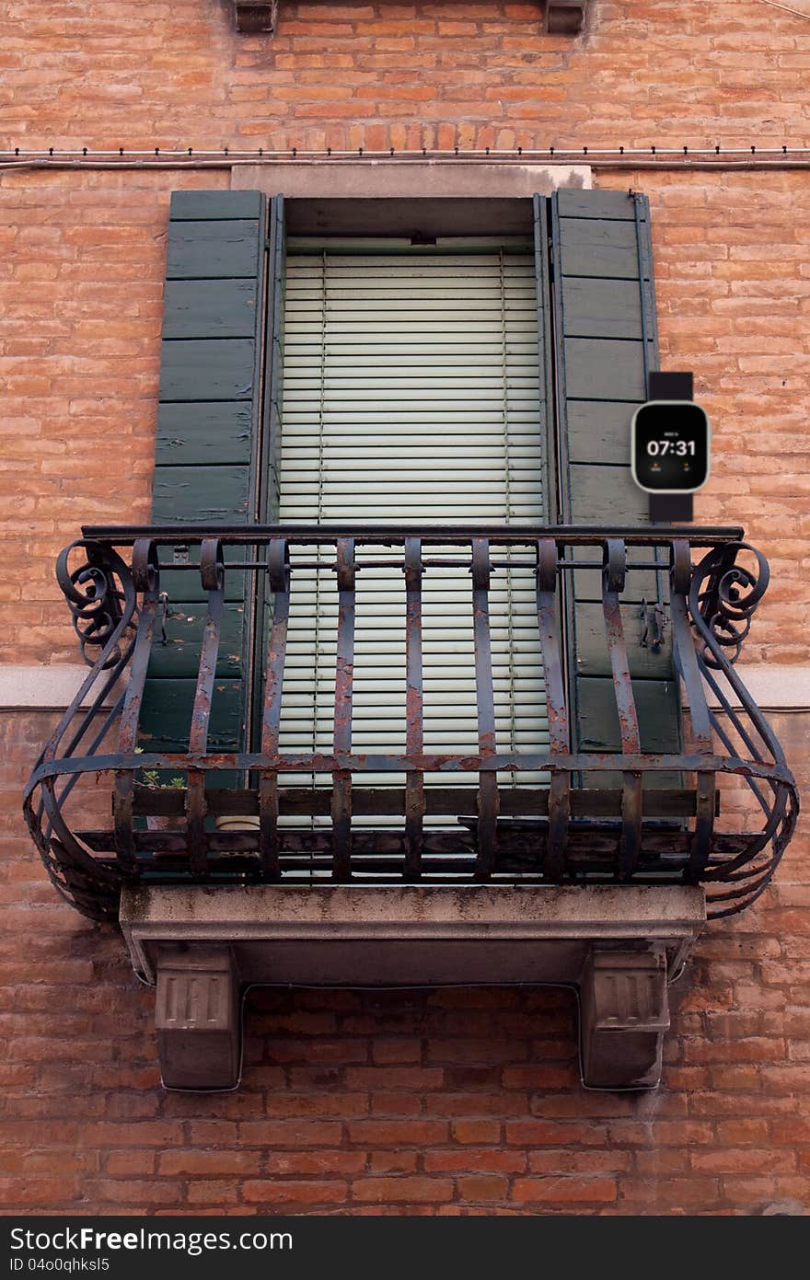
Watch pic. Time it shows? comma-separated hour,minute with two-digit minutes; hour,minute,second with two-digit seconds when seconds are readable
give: 7,31
